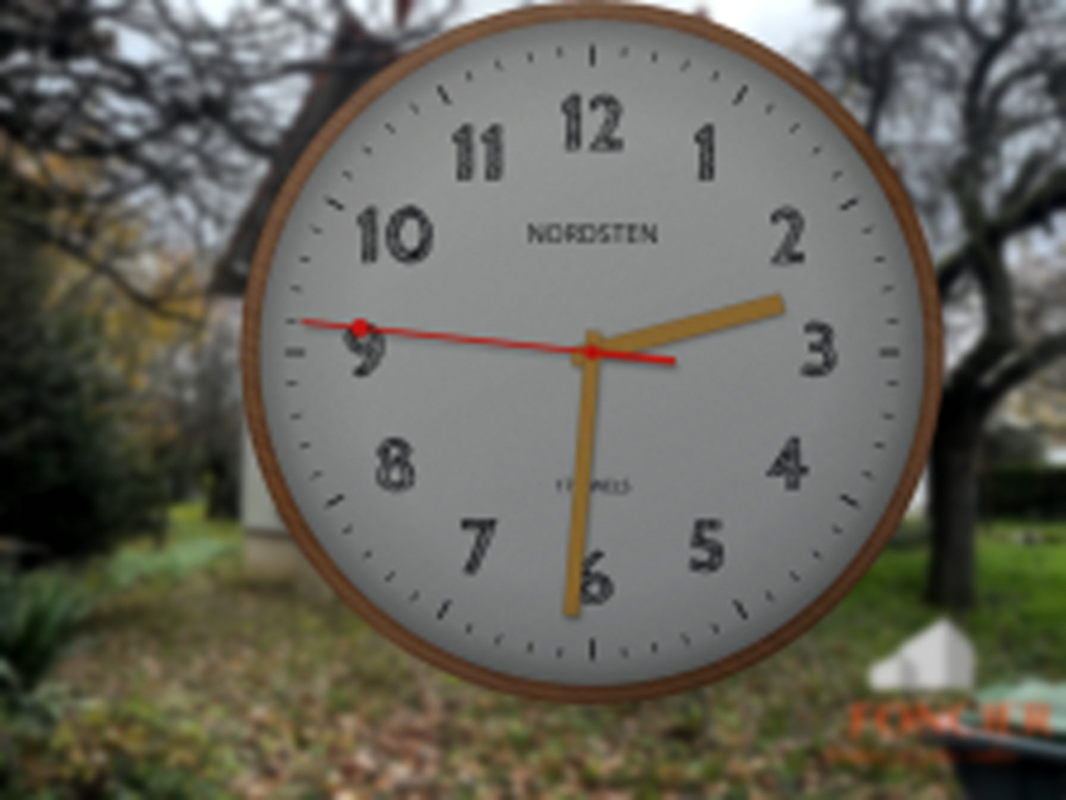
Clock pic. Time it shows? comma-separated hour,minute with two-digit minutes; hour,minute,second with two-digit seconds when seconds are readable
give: 2,30,46
